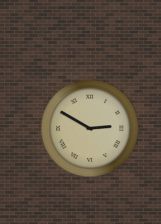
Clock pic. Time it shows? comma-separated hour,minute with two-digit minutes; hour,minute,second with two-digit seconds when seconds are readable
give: 2,50
